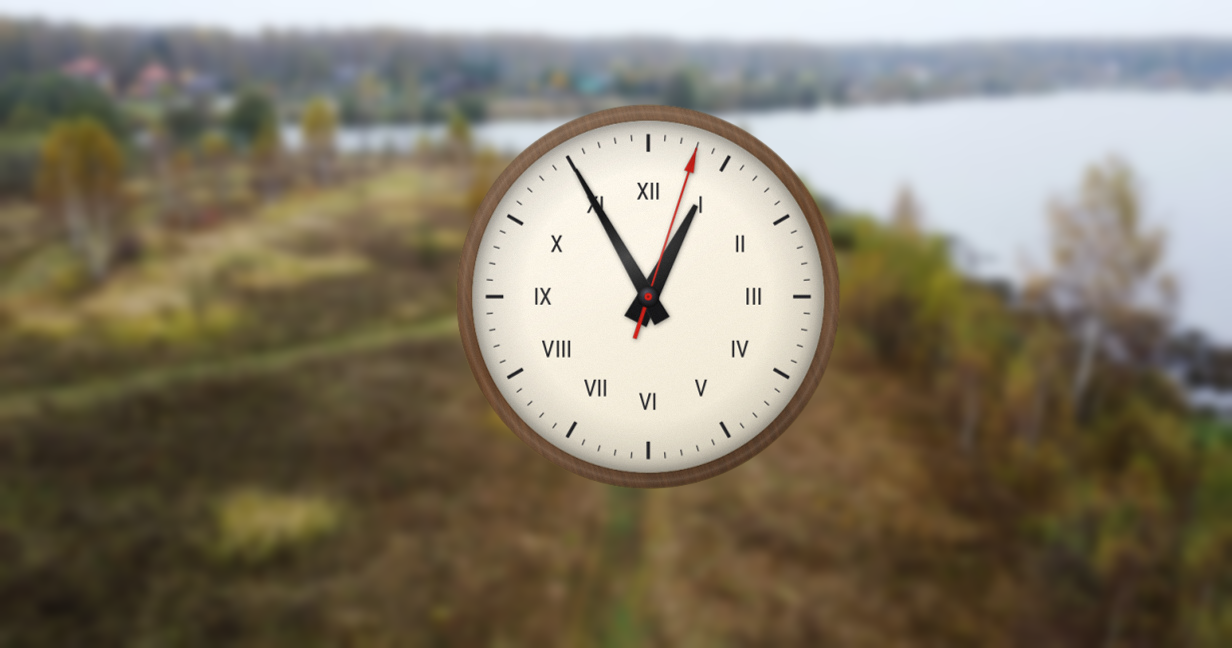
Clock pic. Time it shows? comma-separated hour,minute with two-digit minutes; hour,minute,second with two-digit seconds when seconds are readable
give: 12,55,03
